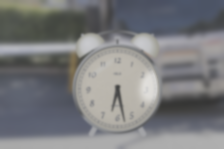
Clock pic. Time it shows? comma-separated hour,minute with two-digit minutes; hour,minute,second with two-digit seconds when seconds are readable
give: 6,28
